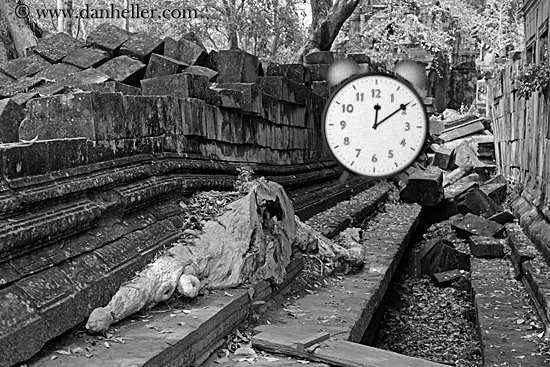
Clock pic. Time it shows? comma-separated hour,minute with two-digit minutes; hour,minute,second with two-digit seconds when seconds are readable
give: 12,09
